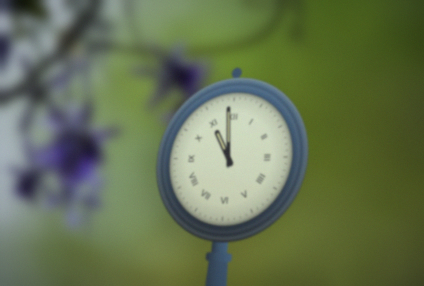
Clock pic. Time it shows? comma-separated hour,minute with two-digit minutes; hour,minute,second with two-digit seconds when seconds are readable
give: 10,59
